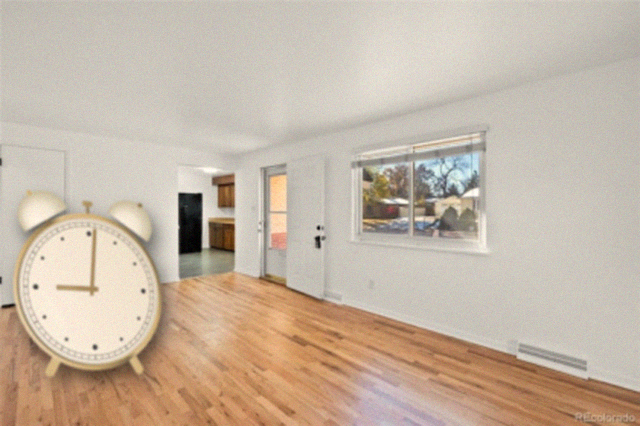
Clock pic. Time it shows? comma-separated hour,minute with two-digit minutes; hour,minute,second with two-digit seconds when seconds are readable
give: 9,01
